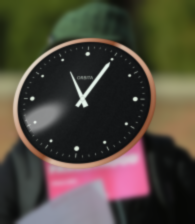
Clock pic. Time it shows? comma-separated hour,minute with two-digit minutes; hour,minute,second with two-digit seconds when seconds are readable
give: 11,05
